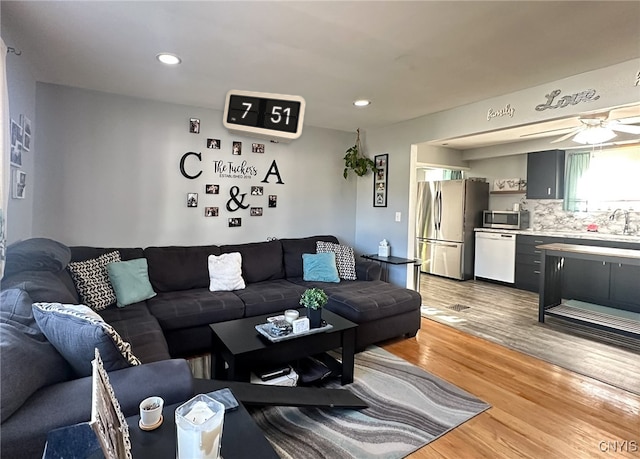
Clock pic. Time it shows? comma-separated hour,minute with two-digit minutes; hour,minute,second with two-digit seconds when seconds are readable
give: 7,51
